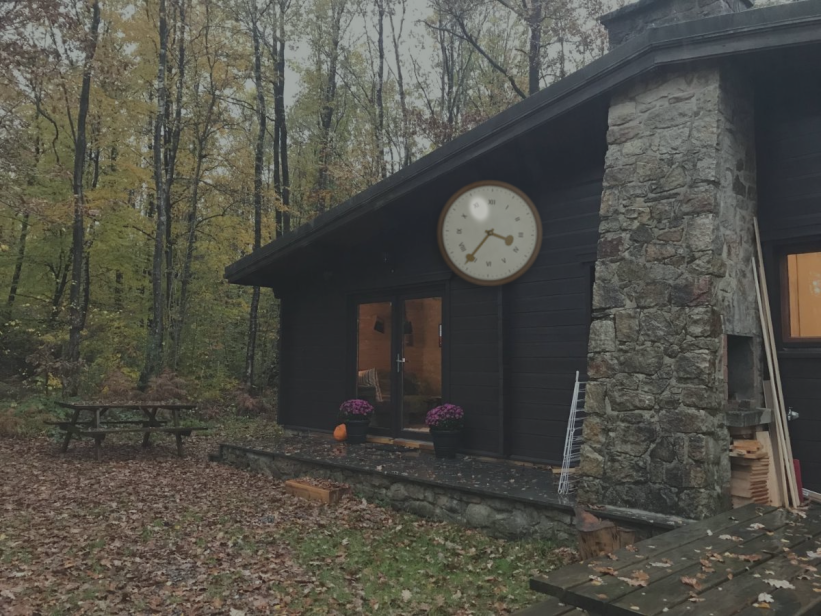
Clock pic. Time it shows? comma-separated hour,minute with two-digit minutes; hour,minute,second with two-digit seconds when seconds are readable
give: 3,36
